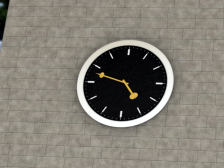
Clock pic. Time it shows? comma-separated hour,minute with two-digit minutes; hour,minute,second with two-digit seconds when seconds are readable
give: 4,48
